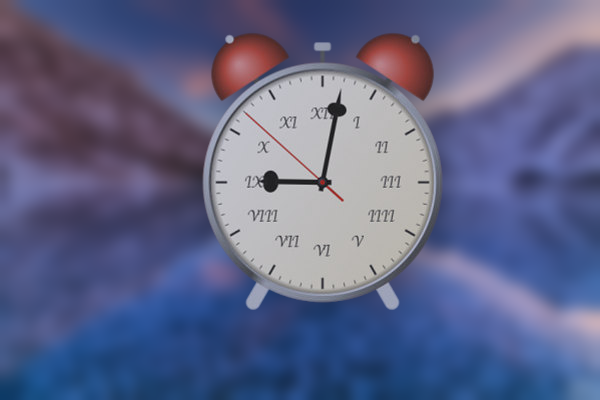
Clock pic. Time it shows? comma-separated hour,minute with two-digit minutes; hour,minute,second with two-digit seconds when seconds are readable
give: 9,01,52
